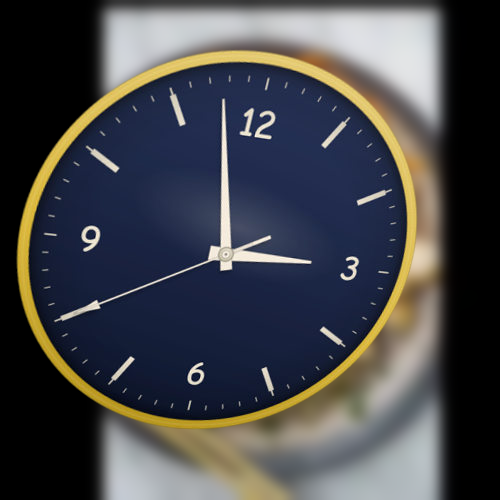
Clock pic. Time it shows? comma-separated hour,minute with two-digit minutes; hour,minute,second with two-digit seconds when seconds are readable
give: 2,57,40
